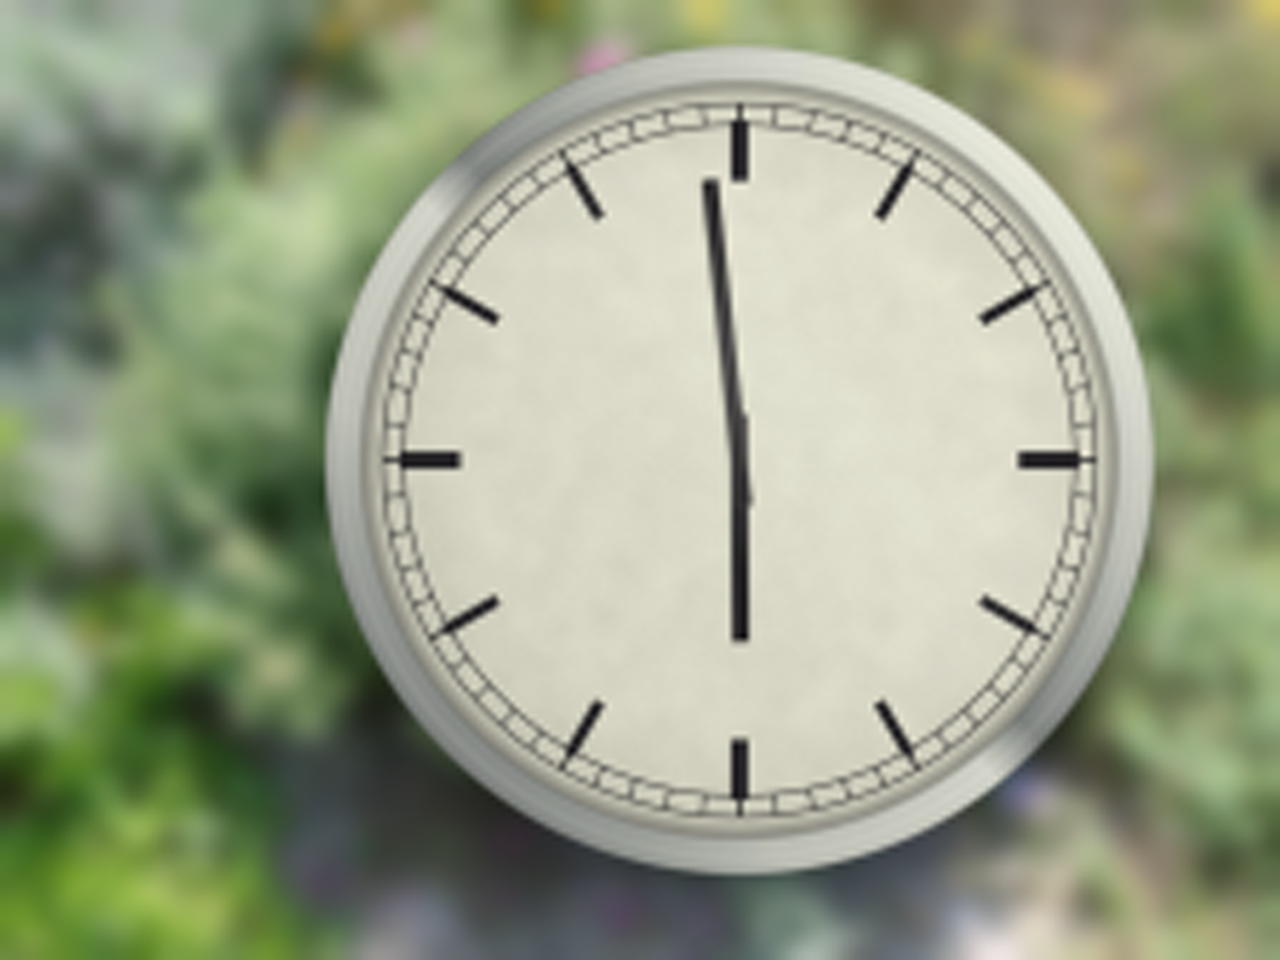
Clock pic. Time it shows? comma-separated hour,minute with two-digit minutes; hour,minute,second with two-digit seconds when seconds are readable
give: 5,59
